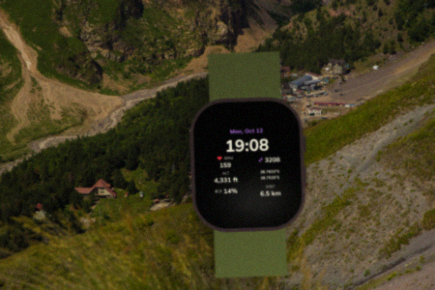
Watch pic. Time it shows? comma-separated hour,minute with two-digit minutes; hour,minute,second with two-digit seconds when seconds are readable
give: 19,08
